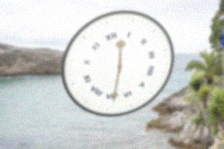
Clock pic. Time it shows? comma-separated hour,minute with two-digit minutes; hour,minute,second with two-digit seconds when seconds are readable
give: 12,34
